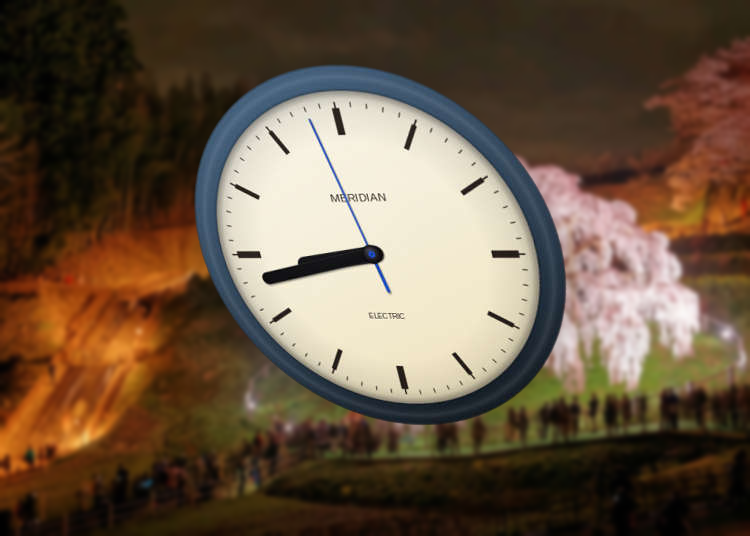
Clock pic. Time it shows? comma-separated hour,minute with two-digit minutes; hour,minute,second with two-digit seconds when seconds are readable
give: 8,42,58
